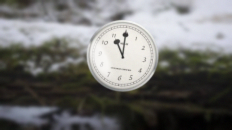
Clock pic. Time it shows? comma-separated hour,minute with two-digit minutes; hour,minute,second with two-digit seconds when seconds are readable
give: 11,00
